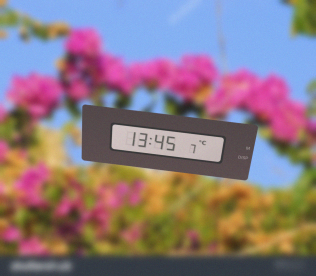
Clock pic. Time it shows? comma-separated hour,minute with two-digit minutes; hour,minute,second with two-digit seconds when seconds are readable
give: 13,45
